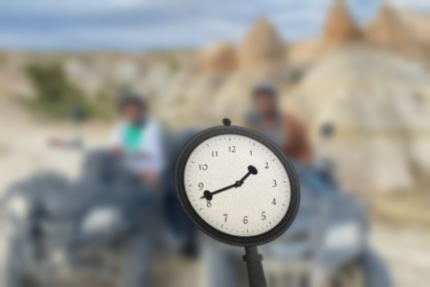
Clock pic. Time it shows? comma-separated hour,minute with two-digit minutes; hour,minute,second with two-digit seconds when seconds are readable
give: 1,42
